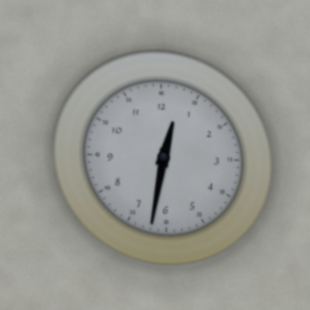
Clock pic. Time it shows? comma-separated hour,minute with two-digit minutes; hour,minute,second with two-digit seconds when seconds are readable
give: 12,32
